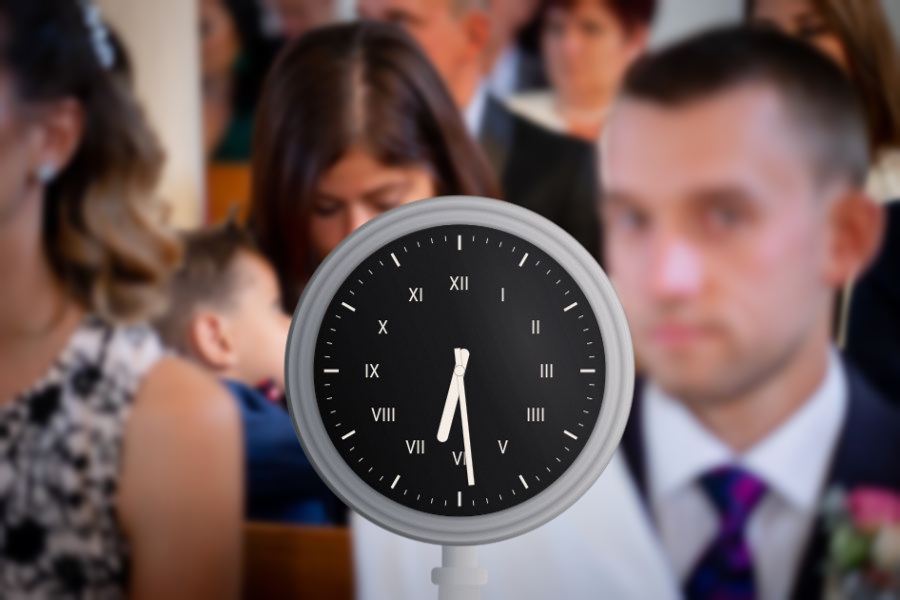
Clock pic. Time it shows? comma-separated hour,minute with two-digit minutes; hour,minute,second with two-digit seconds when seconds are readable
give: 6,29
